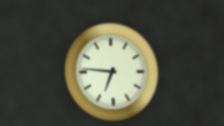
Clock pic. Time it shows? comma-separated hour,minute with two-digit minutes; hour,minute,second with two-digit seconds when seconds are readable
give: 6,46
